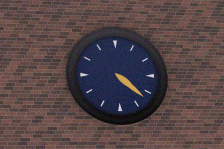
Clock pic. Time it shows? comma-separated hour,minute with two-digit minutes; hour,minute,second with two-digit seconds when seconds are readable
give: 4,22
